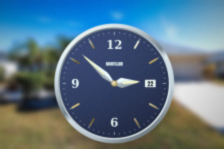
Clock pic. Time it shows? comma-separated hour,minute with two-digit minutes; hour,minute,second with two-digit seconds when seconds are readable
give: 2,52
